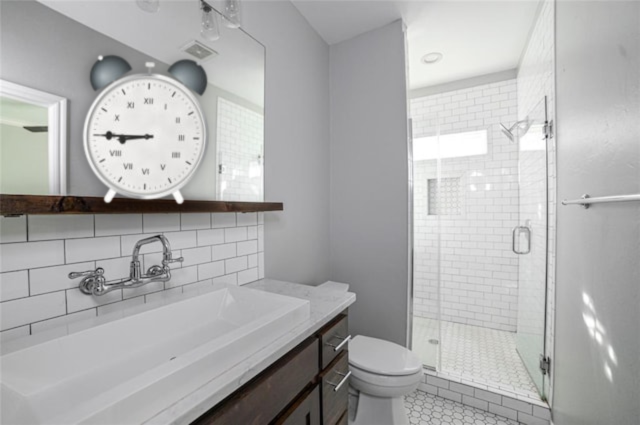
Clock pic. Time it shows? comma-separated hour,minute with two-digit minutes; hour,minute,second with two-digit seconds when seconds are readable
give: 8,45
